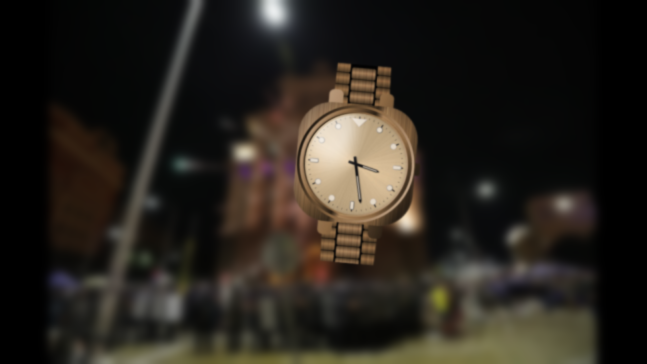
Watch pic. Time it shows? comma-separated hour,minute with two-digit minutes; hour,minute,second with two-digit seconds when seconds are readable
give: 3,28
